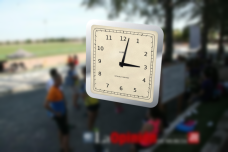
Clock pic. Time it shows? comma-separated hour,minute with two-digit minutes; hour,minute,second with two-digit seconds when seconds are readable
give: 3,02
